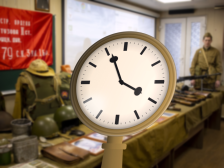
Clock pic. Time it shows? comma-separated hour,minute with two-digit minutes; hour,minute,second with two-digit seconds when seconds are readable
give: 3,56
